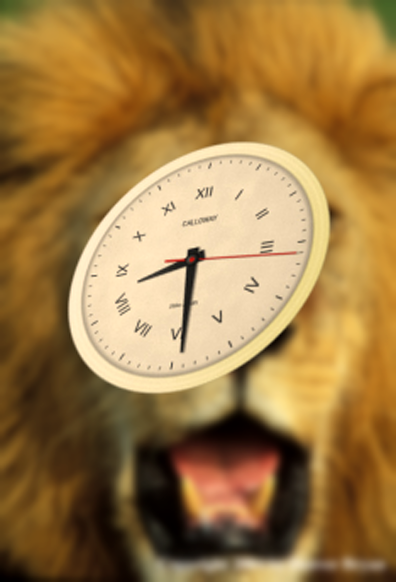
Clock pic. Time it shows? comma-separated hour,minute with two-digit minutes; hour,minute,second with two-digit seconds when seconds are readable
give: 8,29,16
